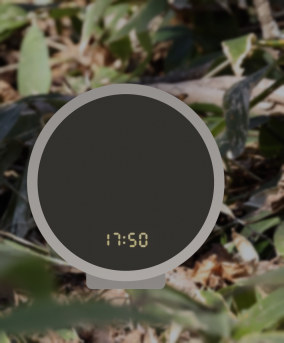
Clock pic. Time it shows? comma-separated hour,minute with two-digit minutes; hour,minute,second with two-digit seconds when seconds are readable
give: 17,50
